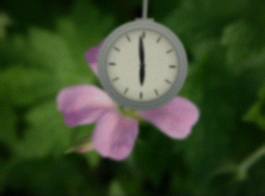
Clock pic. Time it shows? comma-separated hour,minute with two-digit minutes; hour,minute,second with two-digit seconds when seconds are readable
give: 5,59
